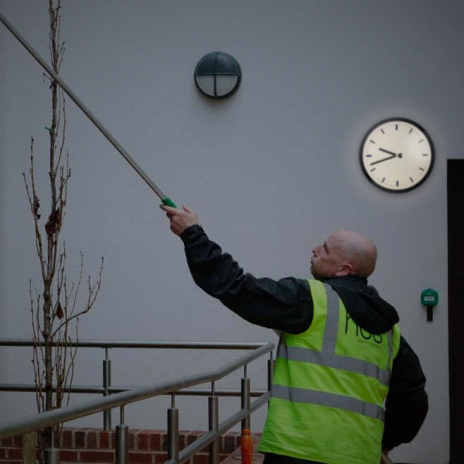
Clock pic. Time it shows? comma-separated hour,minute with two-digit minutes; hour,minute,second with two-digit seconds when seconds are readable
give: 9,42
